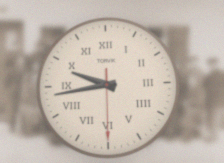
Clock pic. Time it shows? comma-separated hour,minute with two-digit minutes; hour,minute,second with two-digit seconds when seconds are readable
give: 9,43,30
